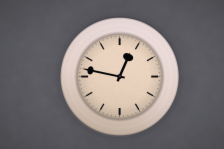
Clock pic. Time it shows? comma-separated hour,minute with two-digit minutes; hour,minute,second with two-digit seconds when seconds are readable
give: 12,47
